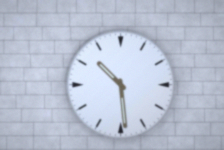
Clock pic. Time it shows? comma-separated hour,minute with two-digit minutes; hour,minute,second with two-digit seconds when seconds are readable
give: 10,29
